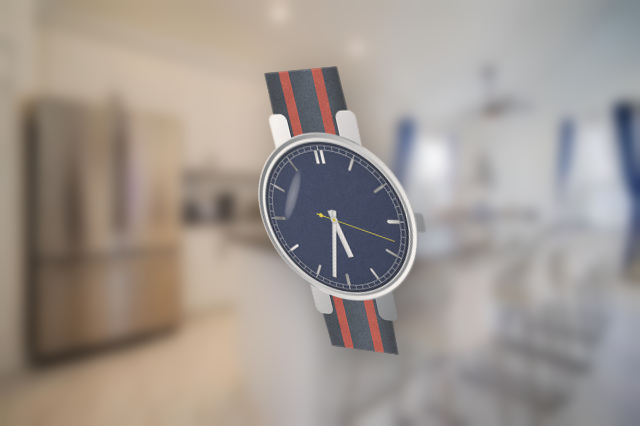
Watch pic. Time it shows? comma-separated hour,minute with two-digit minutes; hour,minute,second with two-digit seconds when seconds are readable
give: 5,32,18
